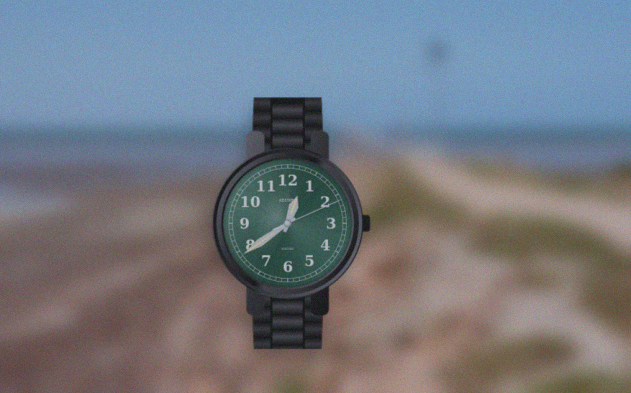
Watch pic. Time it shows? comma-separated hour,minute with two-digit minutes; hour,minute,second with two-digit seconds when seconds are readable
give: 12,39,11
